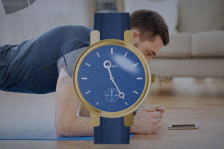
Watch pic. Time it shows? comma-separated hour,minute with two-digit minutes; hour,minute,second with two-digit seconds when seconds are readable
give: 11,25
